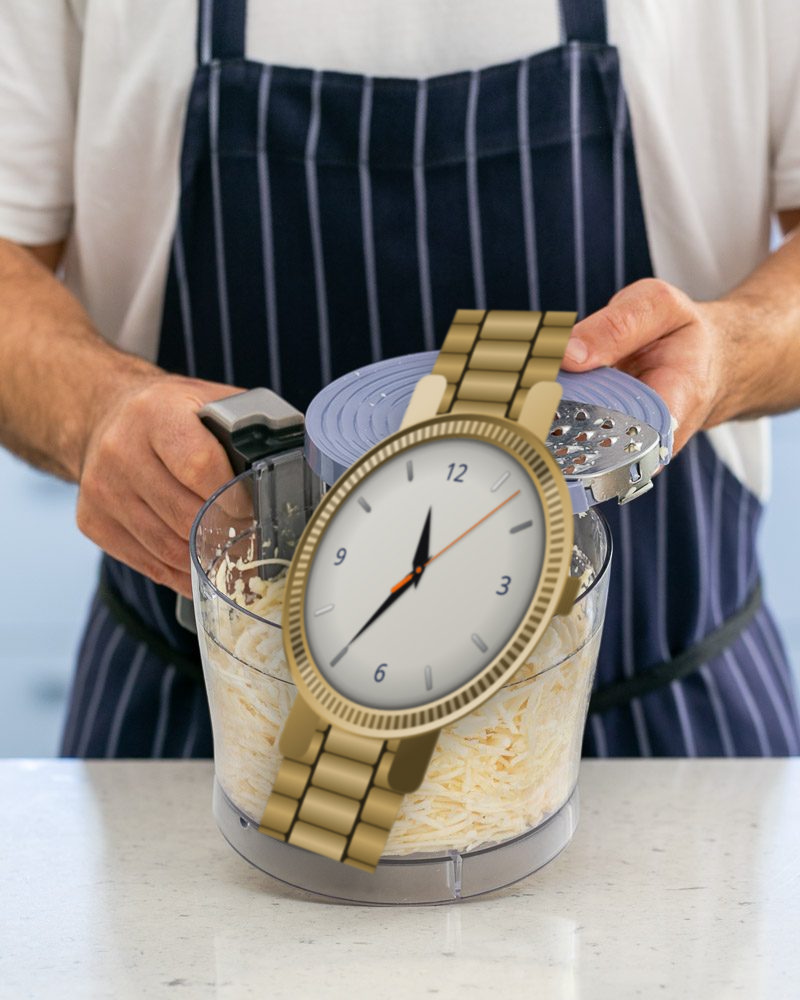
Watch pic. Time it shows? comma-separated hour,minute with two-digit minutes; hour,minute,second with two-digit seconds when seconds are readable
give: 11,35,07
